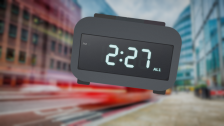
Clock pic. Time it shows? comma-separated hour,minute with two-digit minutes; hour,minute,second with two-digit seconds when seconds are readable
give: 2,27
